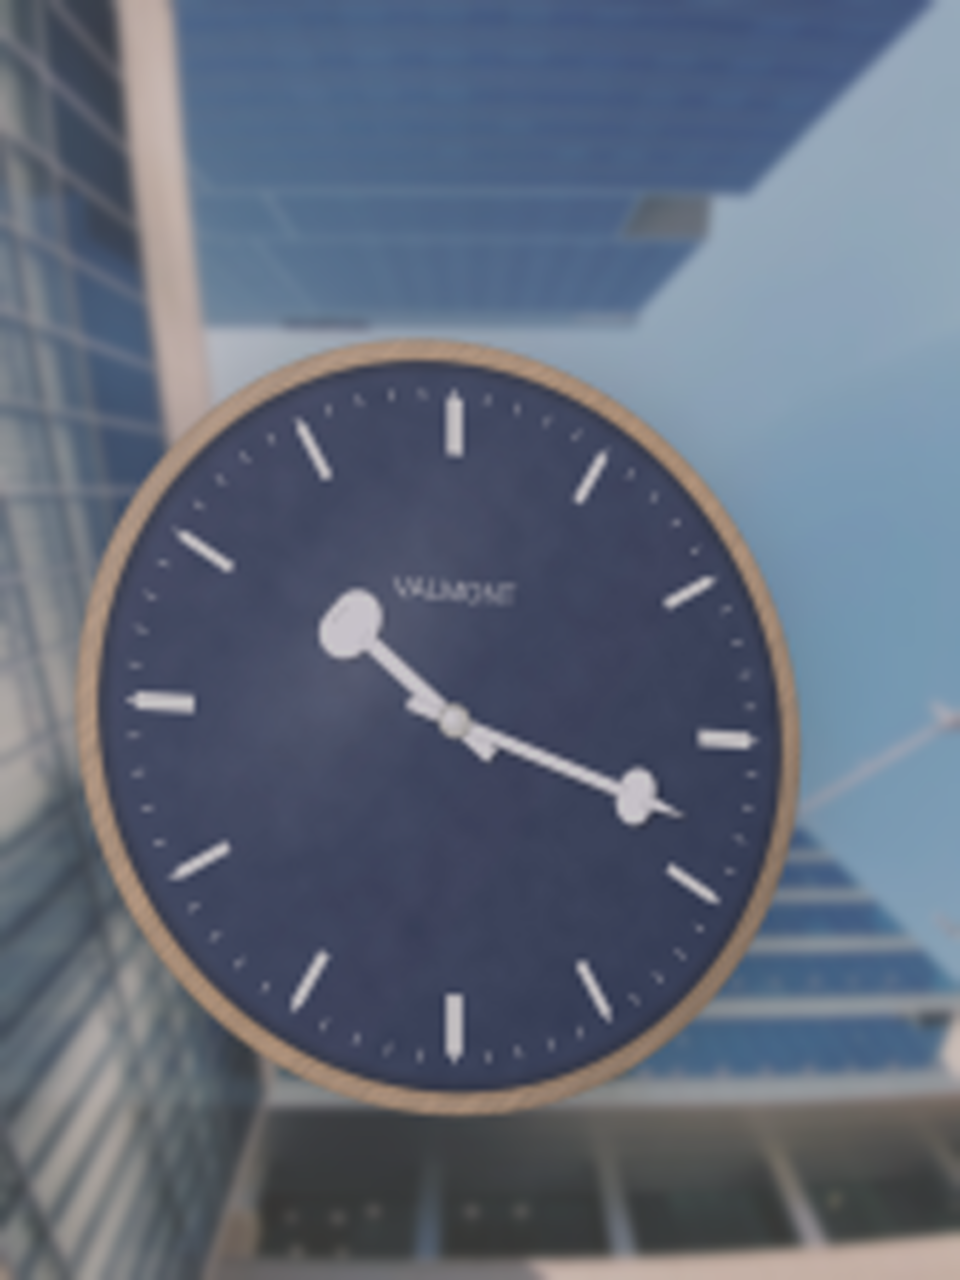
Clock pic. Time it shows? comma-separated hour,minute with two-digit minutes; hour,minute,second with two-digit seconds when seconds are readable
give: 10,18
